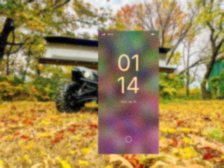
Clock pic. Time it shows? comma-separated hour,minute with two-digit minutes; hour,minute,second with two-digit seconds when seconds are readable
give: 1,14
